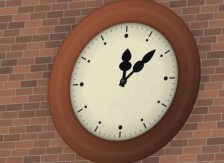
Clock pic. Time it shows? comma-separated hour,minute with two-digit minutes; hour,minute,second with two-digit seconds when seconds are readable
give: 12,08
